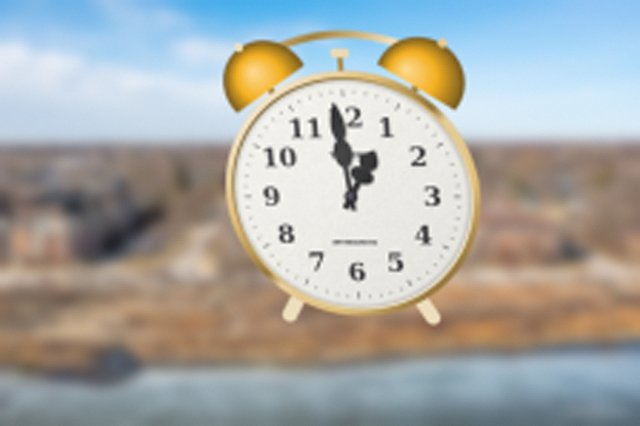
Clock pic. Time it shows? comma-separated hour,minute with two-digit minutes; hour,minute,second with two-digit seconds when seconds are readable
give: 12,59
